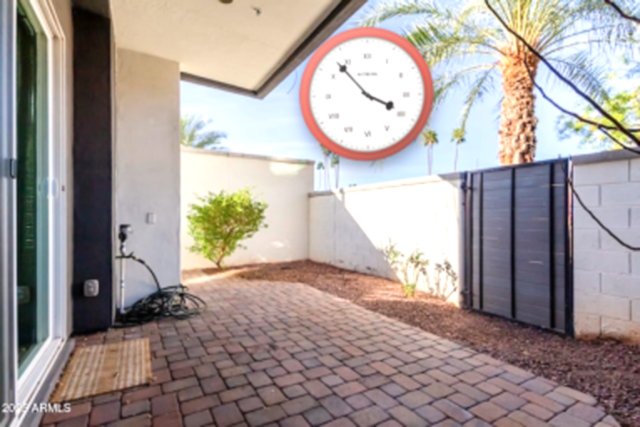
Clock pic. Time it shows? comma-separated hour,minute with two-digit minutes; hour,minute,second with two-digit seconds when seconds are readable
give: 3,53
